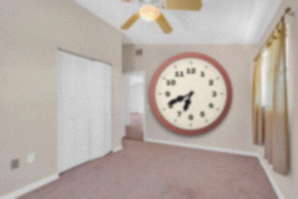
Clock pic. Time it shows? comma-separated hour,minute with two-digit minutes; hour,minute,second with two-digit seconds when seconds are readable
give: 6,41
